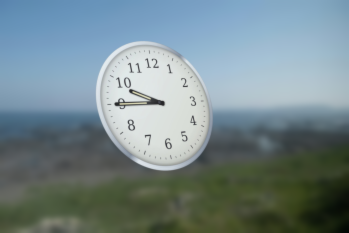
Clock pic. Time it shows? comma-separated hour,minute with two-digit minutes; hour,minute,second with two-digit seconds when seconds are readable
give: 9,45
